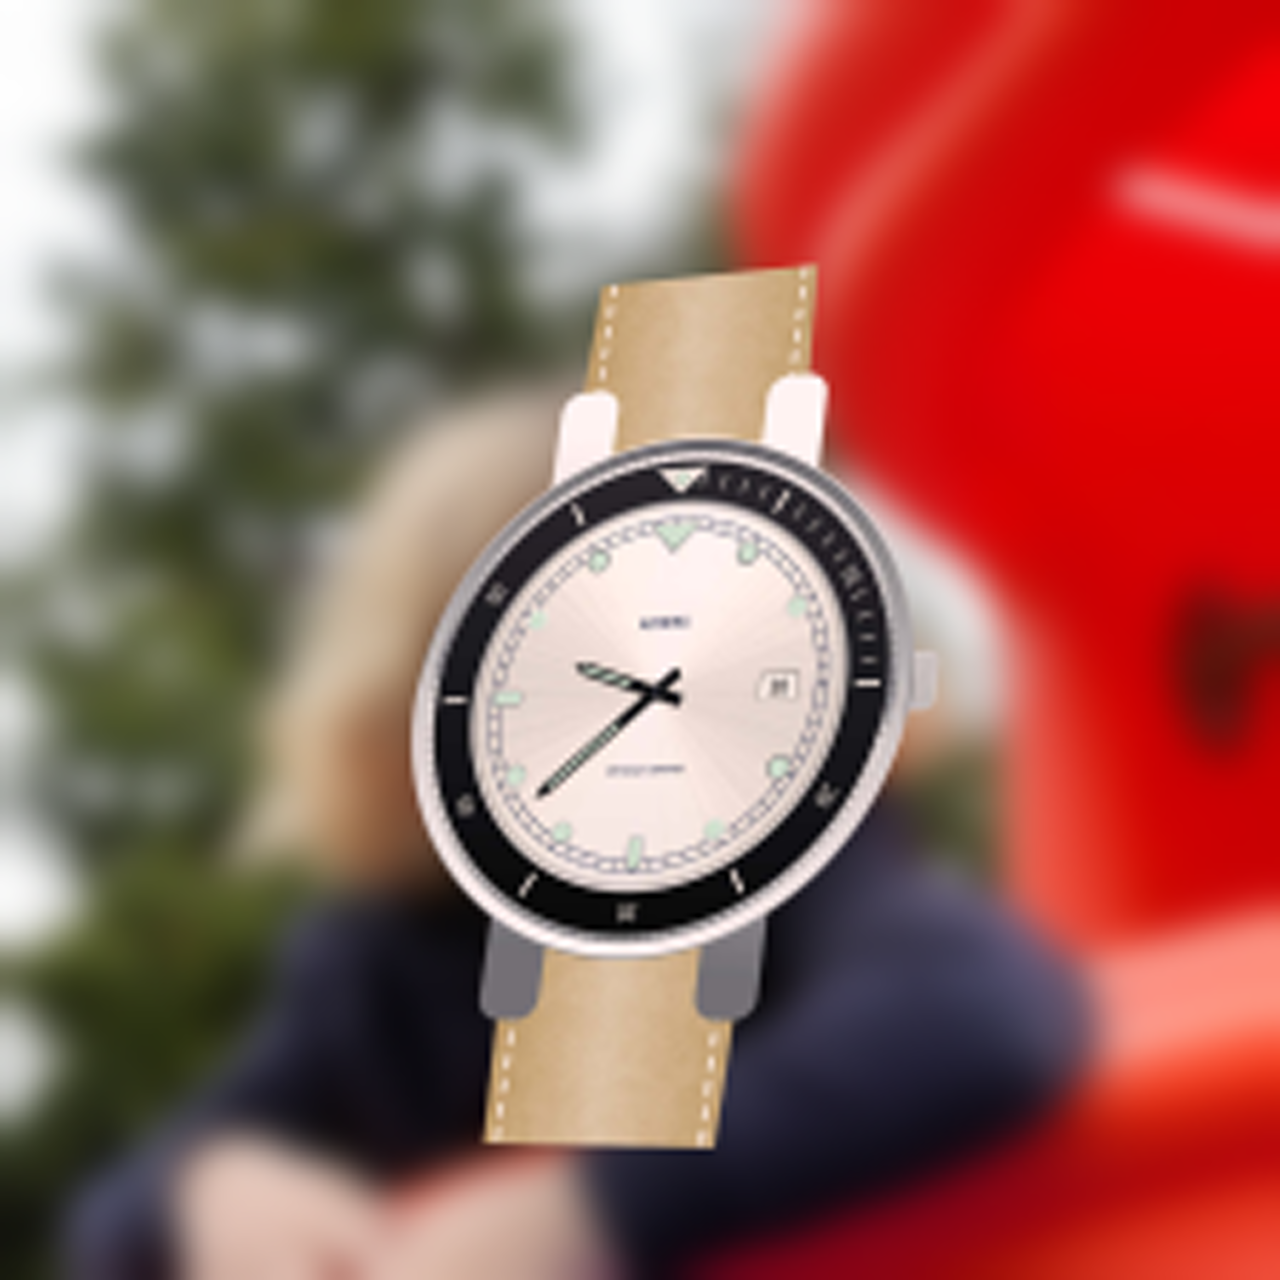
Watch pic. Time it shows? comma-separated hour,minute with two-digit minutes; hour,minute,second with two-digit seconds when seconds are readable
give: 9,38
